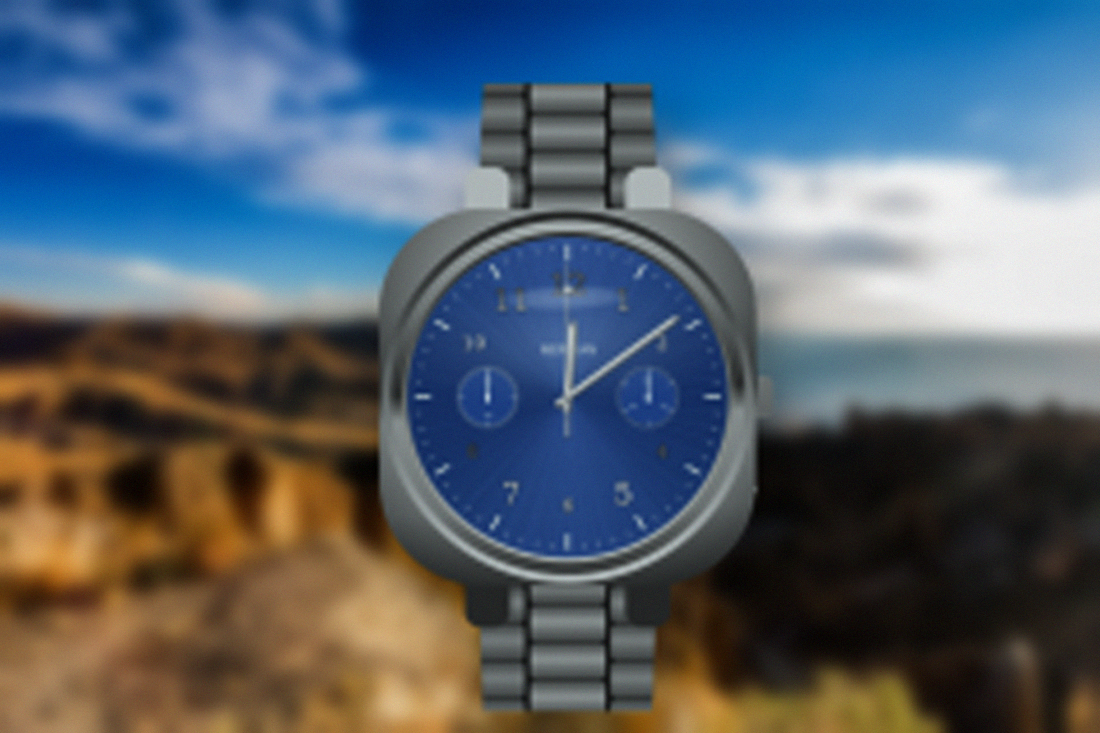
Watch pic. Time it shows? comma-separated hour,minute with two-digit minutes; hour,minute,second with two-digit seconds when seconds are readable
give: 12,09
